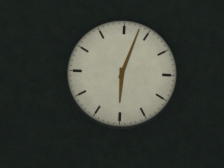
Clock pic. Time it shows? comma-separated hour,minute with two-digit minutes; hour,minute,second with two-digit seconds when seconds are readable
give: 6,03
